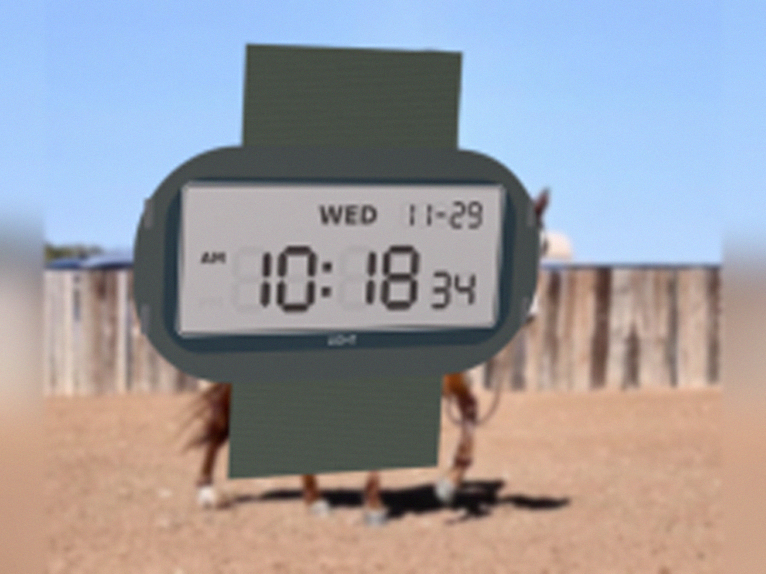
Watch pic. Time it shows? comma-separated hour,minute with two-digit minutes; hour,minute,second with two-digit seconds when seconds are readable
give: 10,18,34
